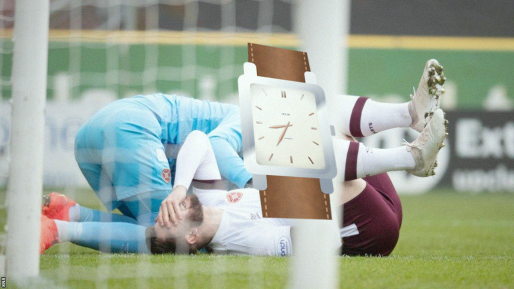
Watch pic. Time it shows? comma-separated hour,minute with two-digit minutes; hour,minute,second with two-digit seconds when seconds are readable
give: 8,35
